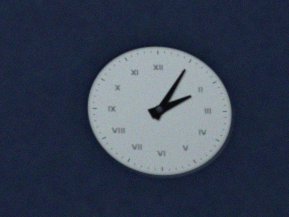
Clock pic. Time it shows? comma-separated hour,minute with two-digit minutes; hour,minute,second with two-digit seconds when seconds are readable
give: 2,05
